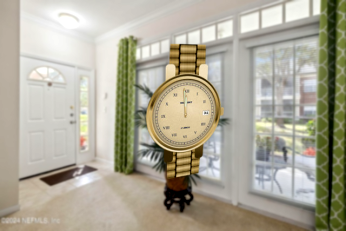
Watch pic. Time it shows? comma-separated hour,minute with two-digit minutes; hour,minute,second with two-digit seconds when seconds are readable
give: 11,59
